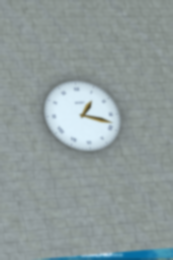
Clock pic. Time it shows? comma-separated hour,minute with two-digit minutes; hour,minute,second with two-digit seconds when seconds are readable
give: 1,18
